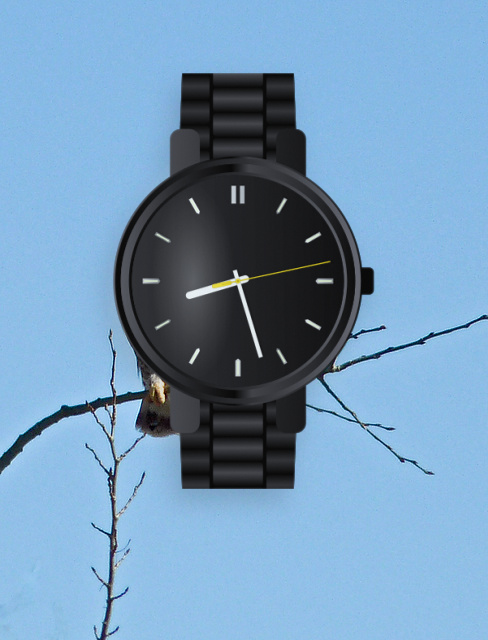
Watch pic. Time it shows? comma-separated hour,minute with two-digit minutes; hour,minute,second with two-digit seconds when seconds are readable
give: 8,27,13
